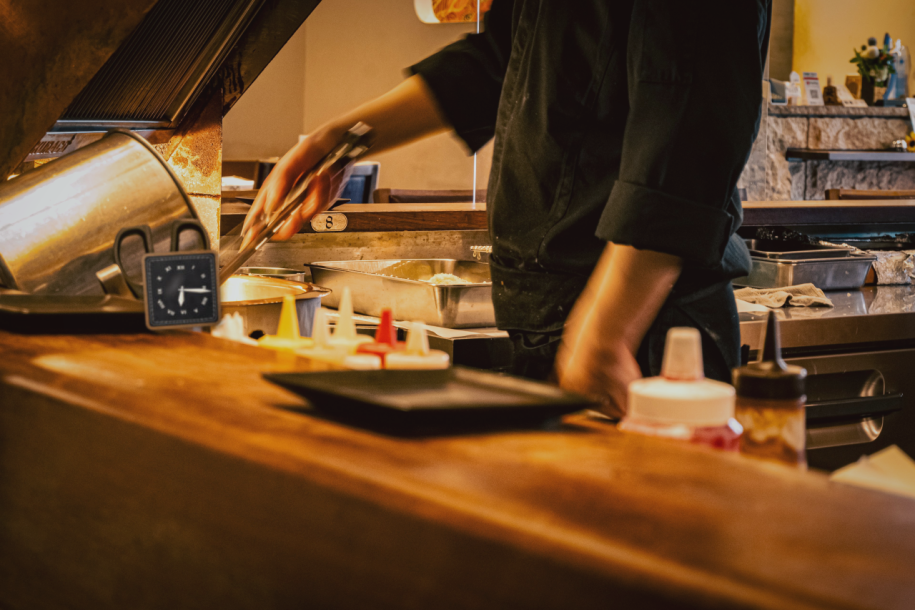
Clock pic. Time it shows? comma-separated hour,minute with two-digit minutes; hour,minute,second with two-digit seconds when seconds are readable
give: 6,16
